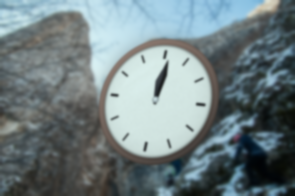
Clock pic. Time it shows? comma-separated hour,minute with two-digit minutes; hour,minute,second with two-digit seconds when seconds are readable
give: 12,01
